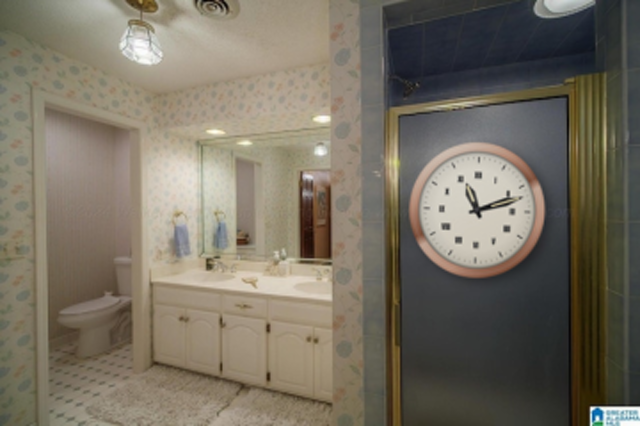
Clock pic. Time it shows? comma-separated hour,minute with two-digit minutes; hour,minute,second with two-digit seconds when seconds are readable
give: 11,12
